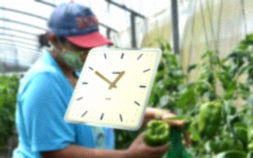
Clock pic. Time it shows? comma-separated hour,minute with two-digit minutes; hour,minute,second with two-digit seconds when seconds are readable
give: 12,50
